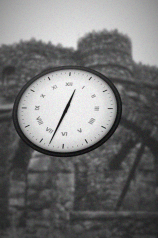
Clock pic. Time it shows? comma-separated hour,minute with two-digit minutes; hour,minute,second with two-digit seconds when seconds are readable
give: 12,33
